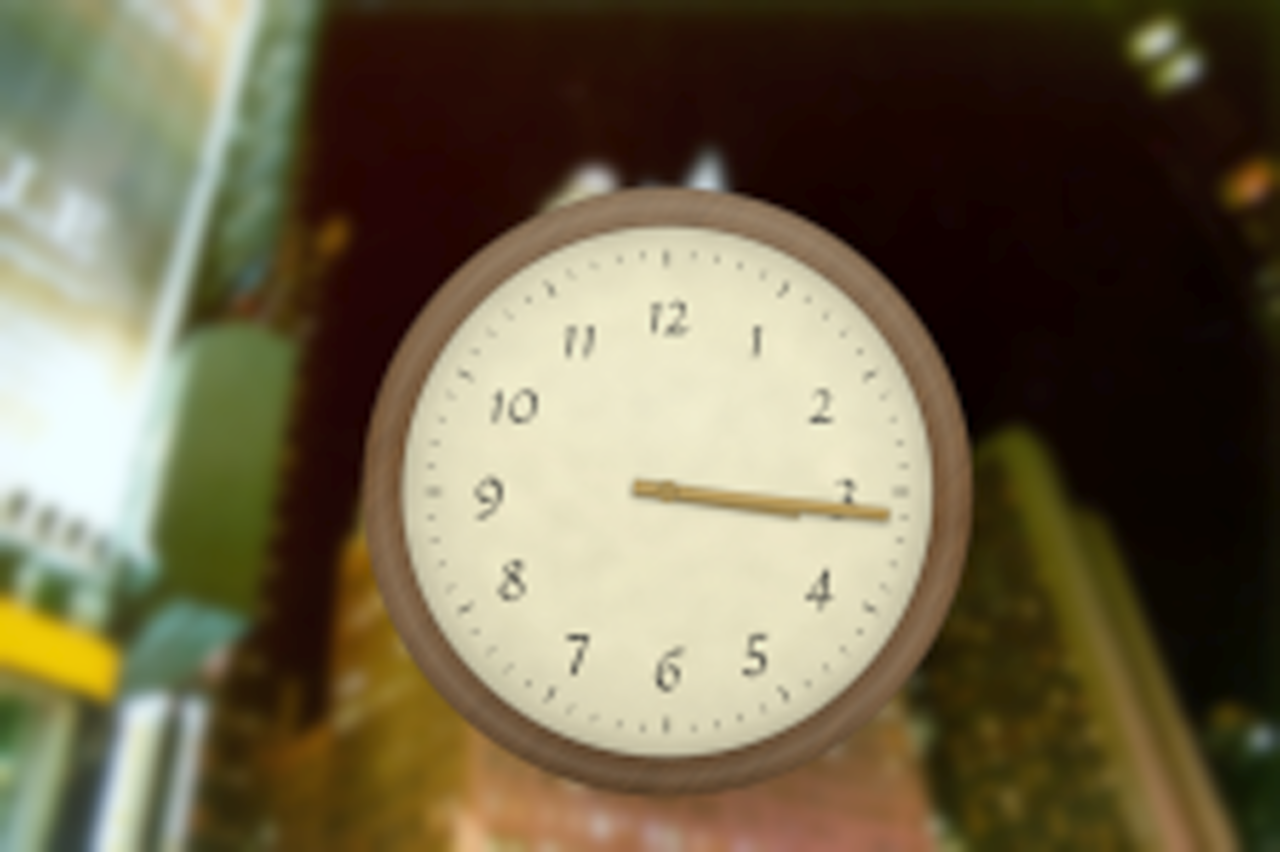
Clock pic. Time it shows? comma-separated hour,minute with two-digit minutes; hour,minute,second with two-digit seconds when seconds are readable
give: 3,16
